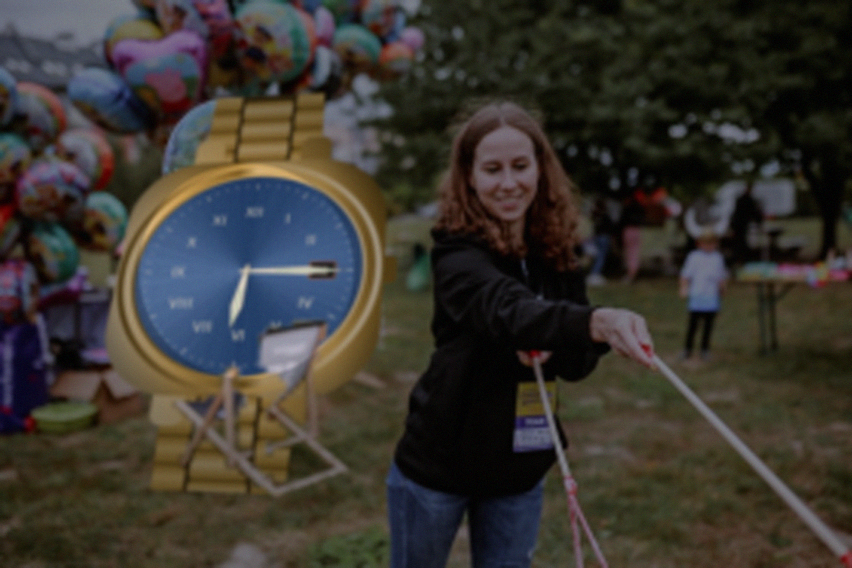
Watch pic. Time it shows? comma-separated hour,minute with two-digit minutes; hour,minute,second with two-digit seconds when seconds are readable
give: 6,15
